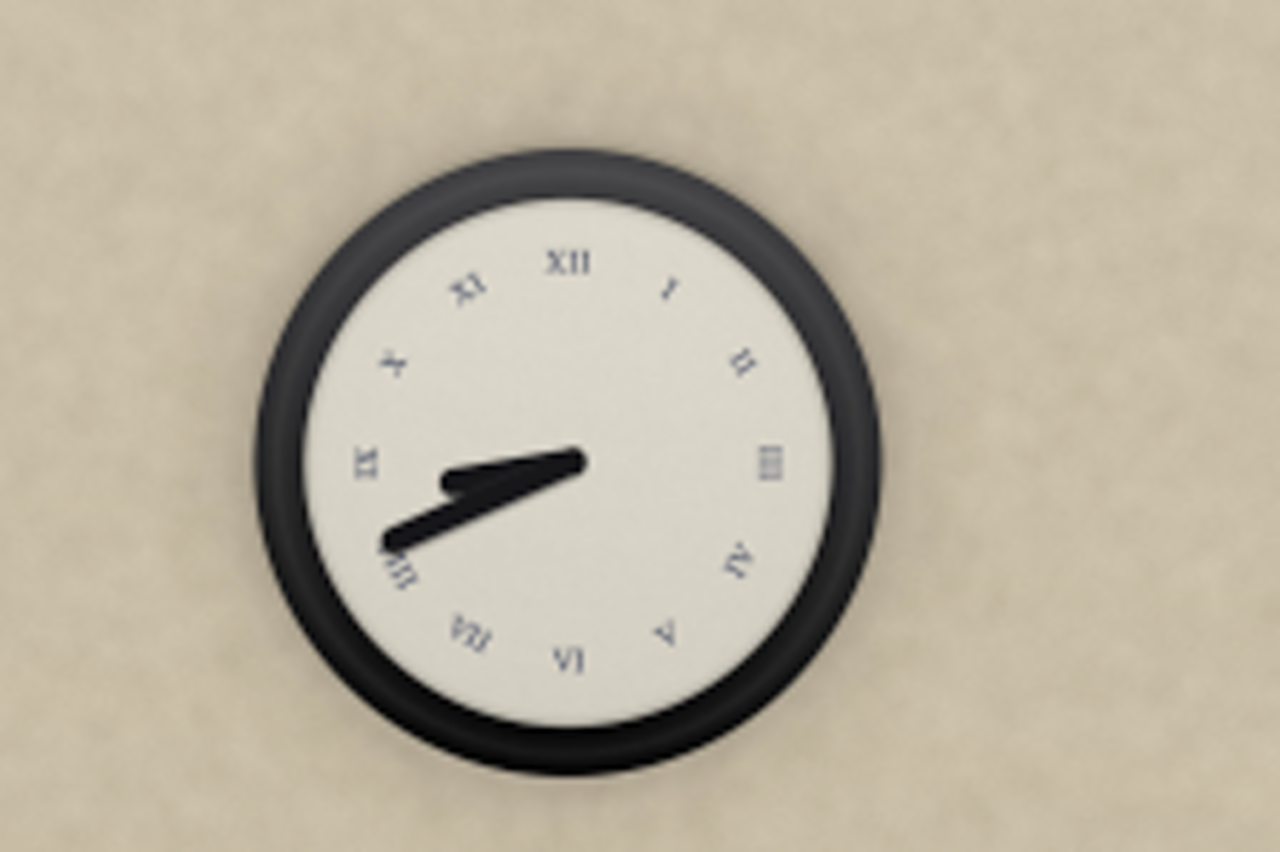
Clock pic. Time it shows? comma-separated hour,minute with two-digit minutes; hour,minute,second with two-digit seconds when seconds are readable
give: 8,41
